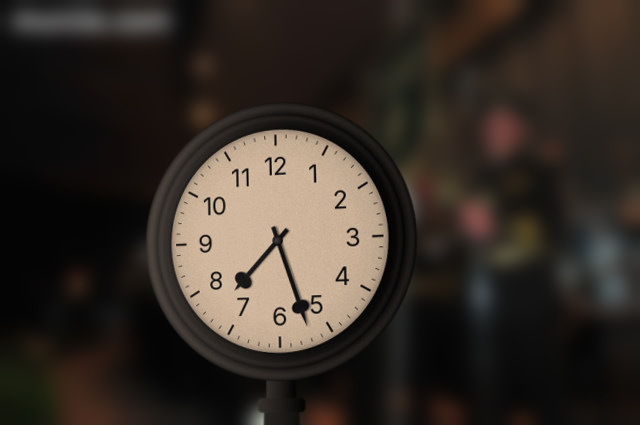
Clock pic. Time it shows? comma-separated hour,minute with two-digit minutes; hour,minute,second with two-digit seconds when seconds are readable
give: 7,27
